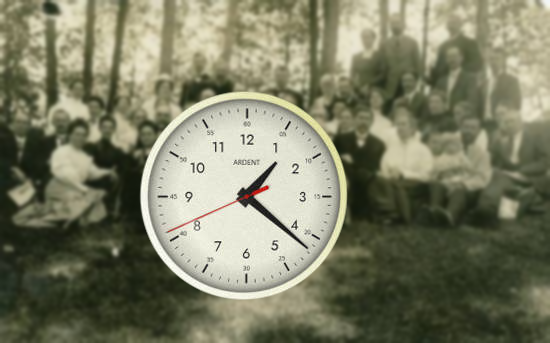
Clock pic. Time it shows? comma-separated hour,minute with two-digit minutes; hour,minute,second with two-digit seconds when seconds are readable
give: 1,21,41
